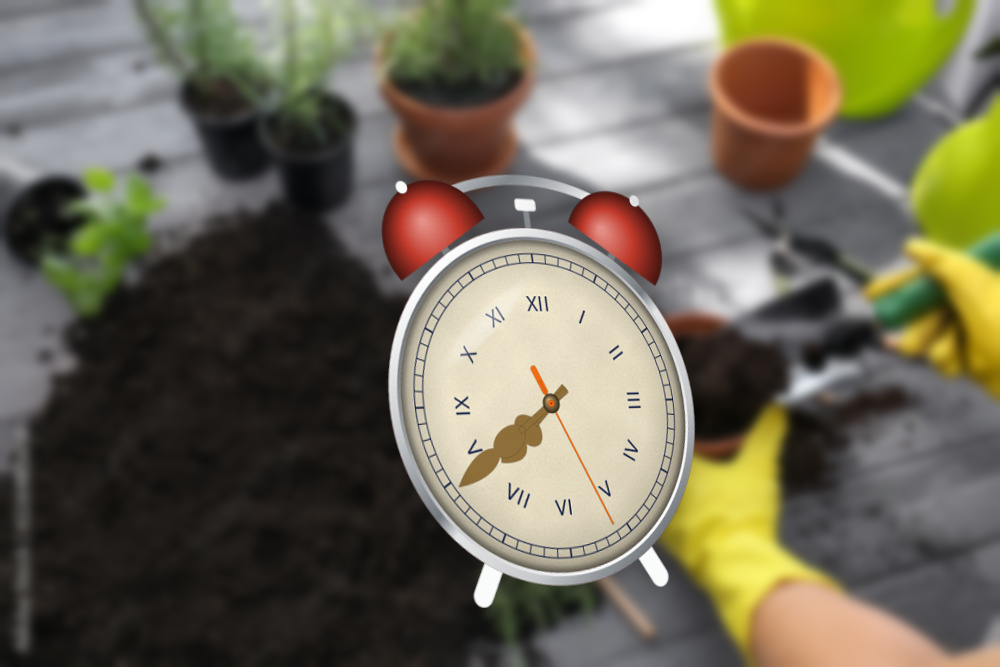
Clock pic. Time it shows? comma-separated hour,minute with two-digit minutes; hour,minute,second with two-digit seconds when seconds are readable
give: 7,39,26
